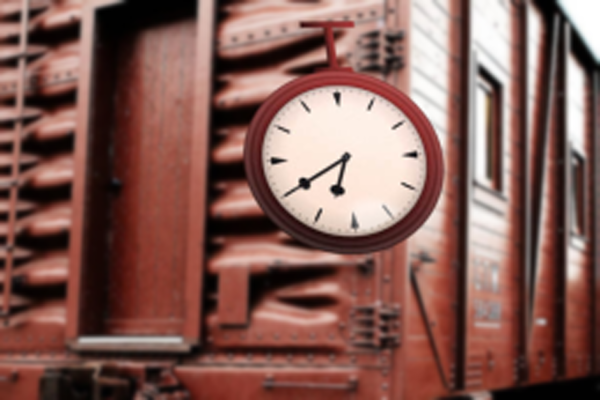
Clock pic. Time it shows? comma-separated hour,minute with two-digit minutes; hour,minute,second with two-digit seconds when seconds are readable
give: 6,40
